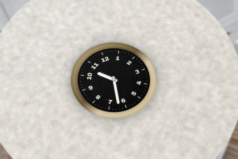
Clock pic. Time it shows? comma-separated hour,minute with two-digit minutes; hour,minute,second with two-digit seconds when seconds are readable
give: 10,32
